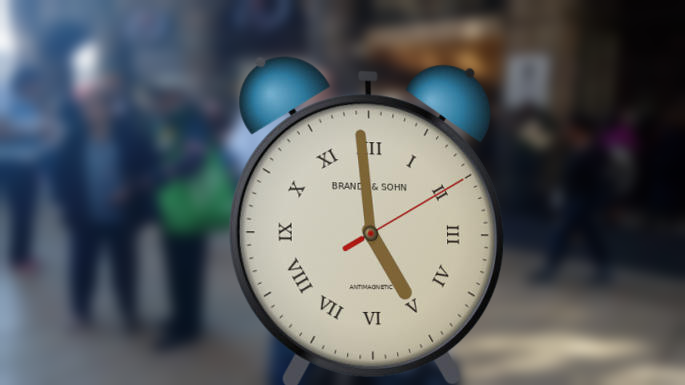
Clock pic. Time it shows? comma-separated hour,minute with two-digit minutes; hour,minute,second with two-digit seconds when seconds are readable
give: 4,59,10
